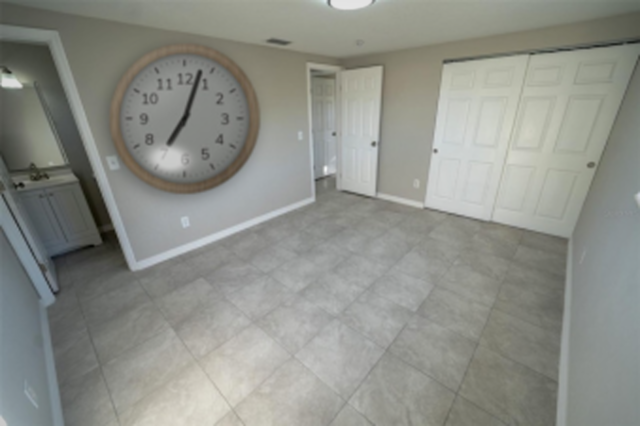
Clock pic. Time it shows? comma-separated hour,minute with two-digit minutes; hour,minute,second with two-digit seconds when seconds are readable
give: 7,03
